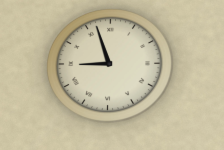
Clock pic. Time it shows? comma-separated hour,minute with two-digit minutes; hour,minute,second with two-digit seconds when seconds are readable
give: 8,57
